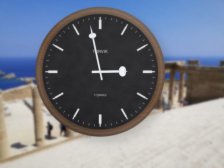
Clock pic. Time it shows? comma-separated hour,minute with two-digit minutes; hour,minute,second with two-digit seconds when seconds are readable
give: 2,58
